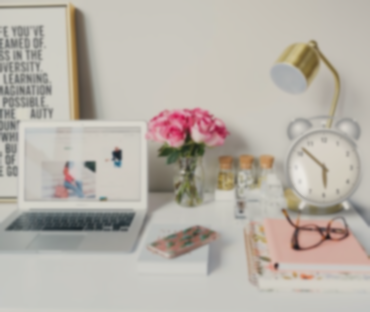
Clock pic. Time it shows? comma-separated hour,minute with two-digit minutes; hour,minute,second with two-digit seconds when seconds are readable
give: 5,52
